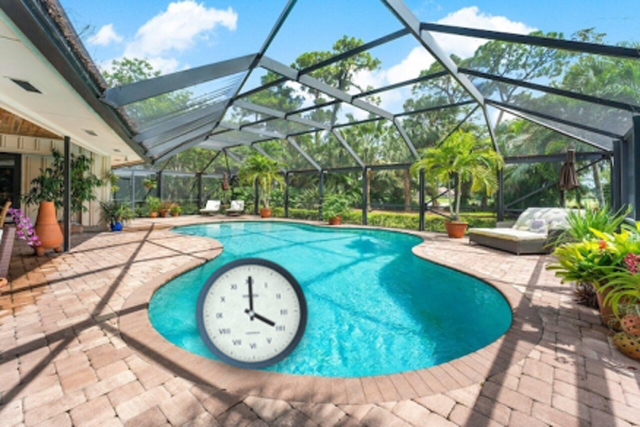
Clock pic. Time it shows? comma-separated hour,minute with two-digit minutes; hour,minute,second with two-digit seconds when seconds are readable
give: 4,00
